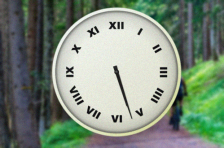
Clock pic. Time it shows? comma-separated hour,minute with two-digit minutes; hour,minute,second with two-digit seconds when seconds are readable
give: 5,27
